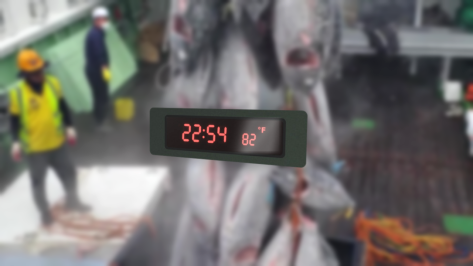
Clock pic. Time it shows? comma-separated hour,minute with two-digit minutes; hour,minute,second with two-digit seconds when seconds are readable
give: 22,54
